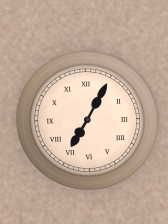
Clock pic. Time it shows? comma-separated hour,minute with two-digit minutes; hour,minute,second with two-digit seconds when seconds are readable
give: 7,05
